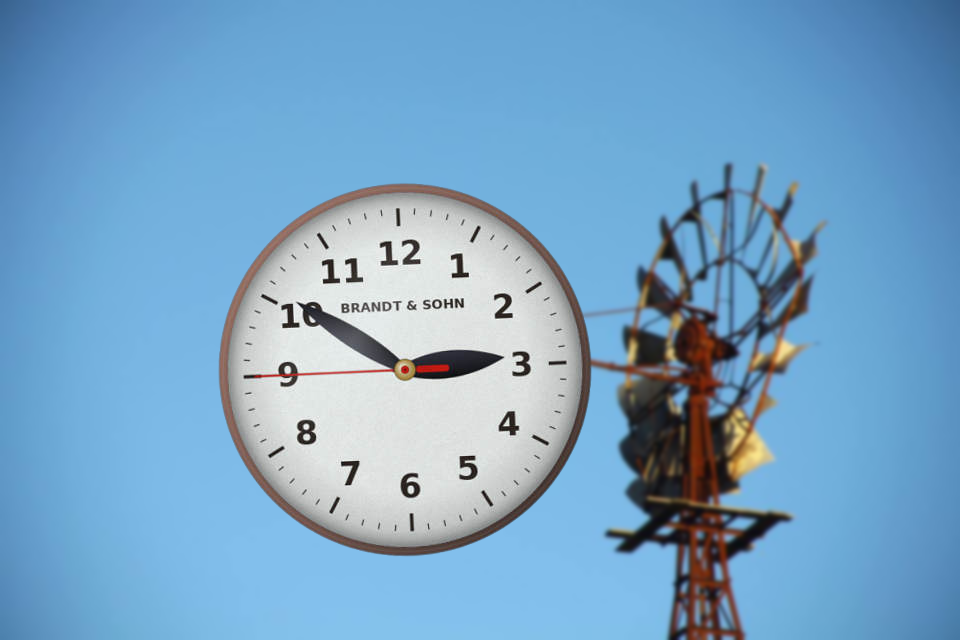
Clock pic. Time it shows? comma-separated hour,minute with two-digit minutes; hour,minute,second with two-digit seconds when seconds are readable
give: 2,50,45
